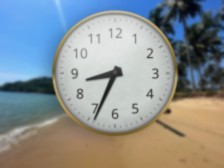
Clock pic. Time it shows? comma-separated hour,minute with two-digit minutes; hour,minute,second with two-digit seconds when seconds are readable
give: 8,34
